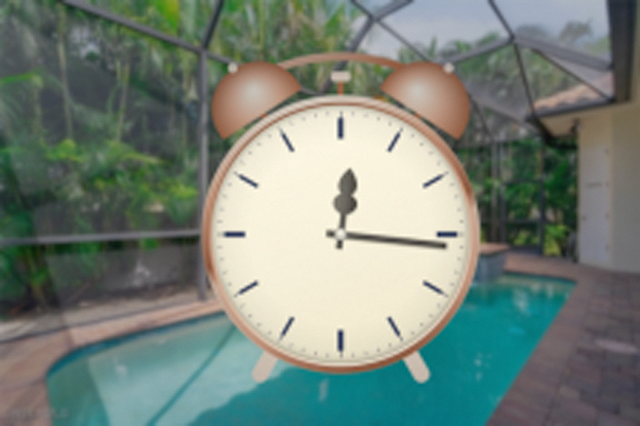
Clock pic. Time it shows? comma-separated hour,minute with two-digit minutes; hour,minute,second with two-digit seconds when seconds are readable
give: 12,16
